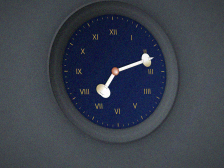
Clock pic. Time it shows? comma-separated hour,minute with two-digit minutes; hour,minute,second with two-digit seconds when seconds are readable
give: 7,12
